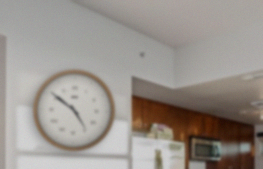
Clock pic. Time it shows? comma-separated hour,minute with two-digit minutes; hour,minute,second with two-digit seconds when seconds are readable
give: 4,51
